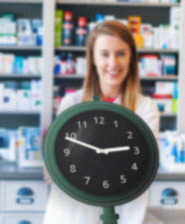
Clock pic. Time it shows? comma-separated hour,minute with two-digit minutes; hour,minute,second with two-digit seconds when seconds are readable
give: 2,49
